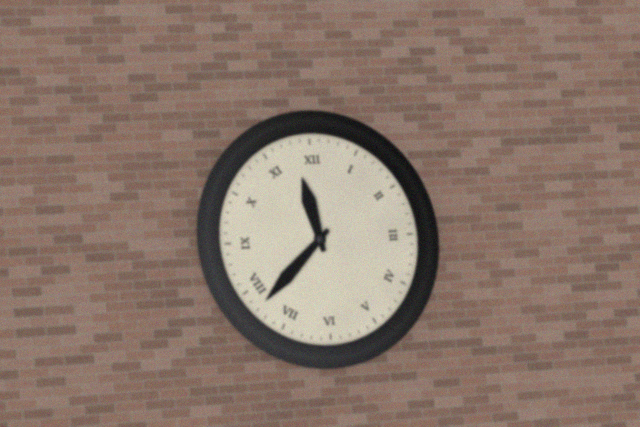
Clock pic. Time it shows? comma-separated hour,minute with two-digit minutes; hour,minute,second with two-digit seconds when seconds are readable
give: 11,38
